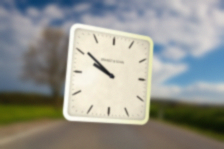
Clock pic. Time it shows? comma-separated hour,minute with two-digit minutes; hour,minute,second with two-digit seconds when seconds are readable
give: 9,51
